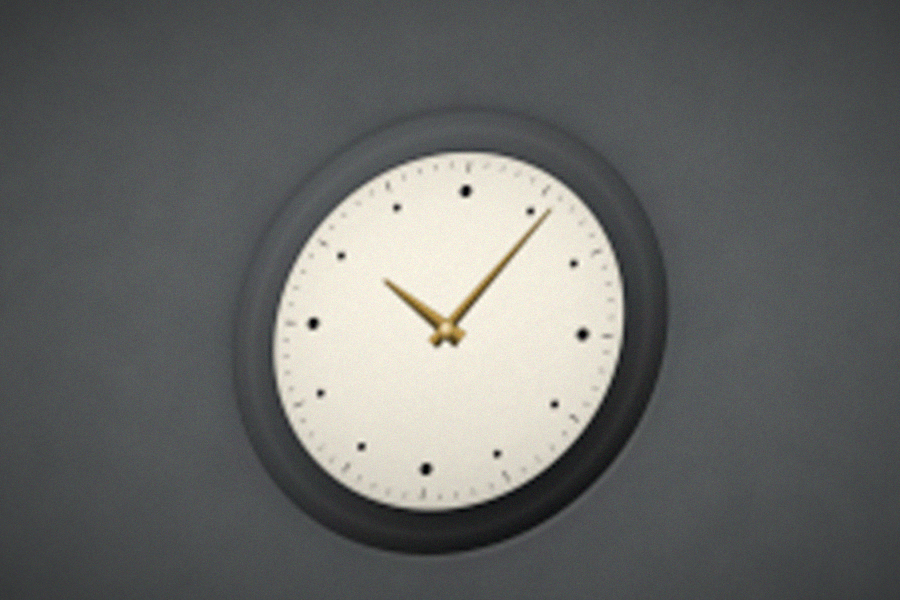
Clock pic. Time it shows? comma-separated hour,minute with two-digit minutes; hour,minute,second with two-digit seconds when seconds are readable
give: 10,06
